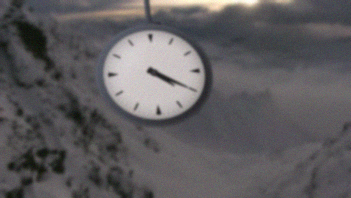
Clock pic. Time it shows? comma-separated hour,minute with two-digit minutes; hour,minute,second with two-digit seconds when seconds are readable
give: 4,20
